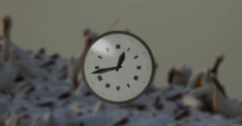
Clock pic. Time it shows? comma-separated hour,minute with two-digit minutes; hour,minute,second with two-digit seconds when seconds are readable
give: 12,43
